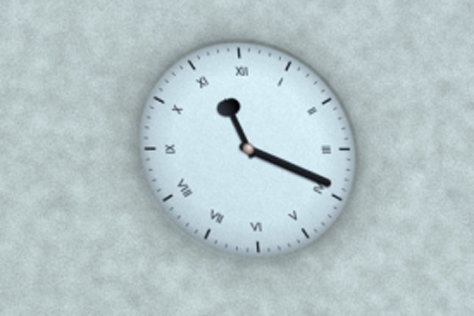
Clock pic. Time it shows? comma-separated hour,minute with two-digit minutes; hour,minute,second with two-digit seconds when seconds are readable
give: 11,19
